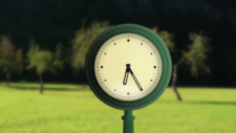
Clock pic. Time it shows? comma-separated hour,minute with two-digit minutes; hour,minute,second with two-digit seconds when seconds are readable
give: 6,25
